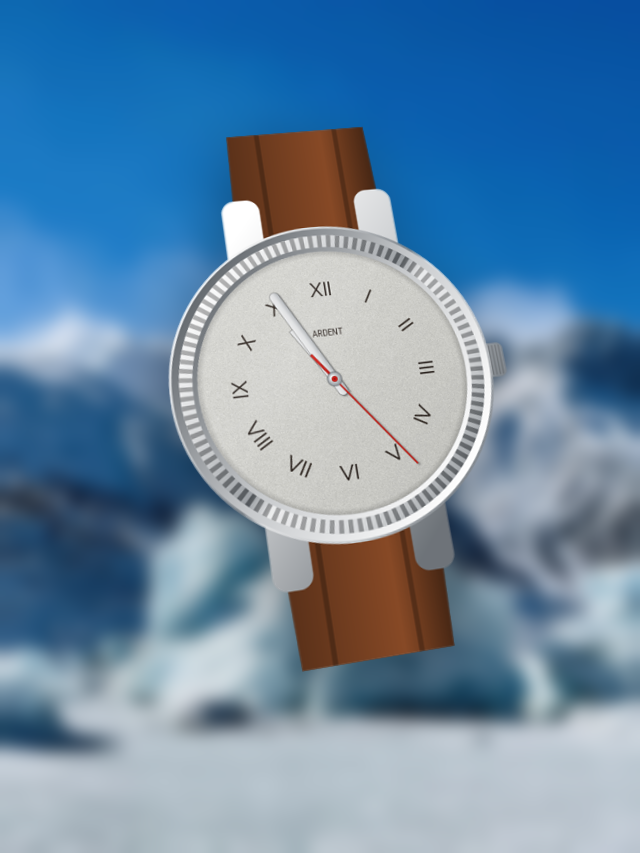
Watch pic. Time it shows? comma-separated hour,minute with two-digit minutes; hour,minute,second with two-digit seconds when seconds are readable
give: 10,55,24
